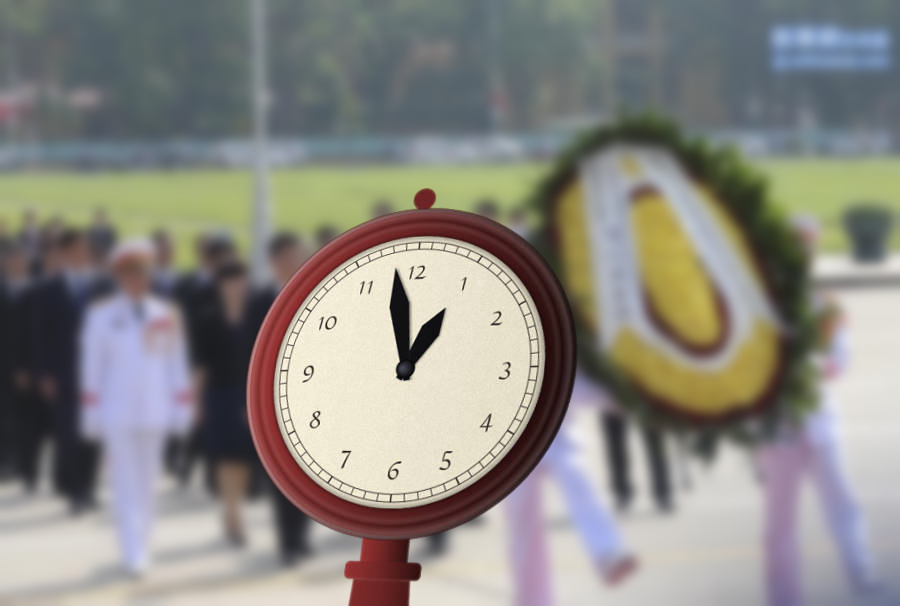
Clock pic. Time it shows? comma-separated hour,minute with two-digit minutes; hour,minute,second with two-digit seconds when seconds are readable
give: 12,58
